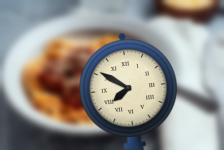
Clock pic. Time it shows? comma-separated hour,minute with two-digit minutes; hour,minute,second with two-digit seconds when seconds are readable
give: 7,51
